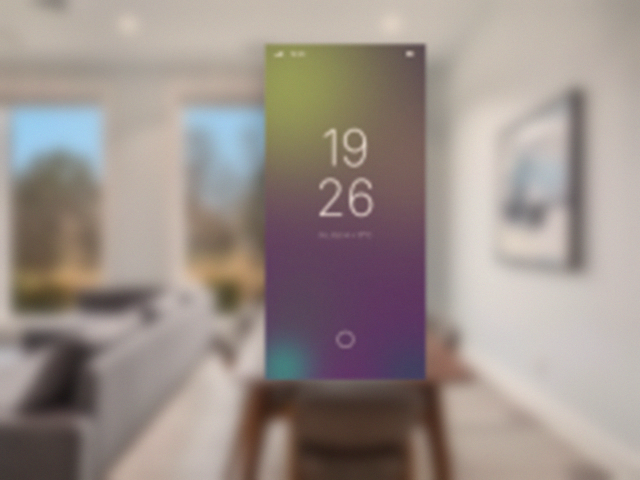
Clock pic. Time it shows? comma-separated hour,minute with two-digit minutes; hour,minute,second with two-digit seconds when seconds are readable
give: 19,26
